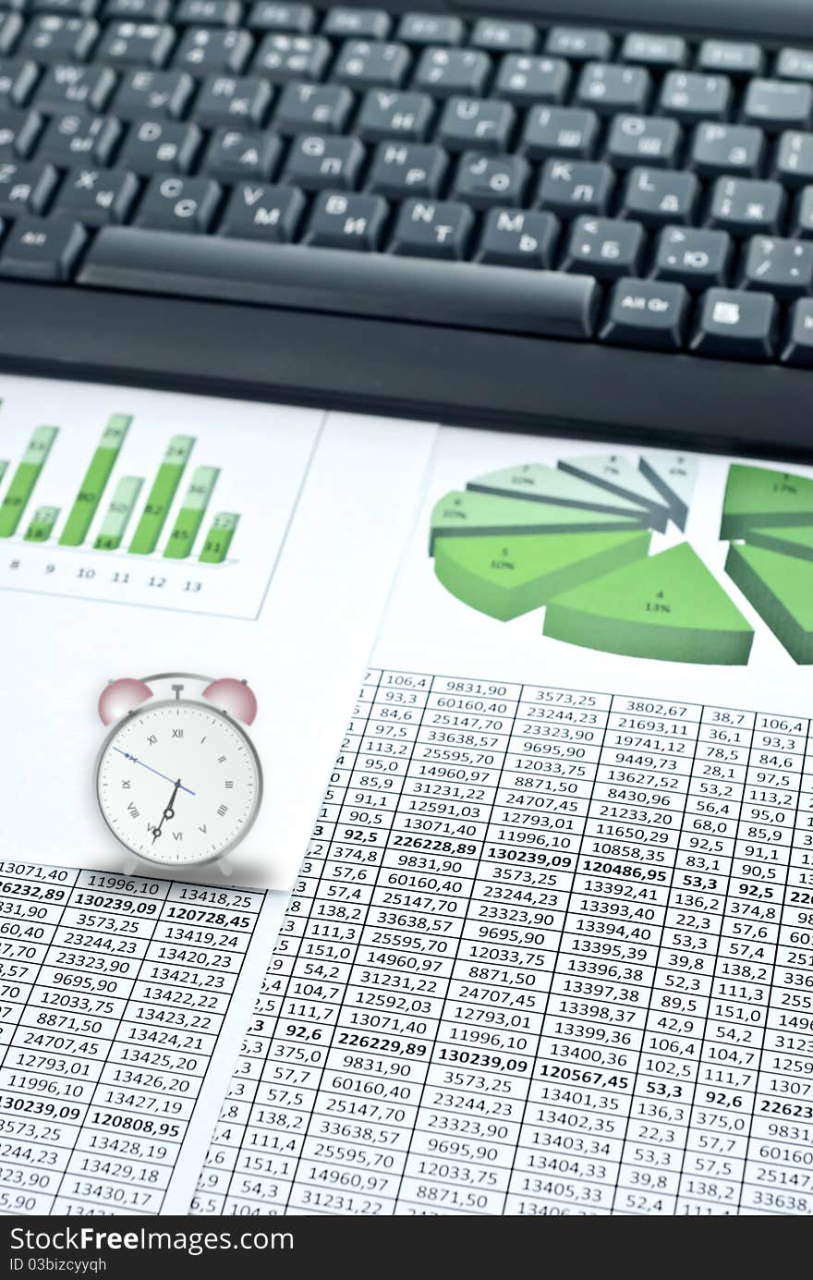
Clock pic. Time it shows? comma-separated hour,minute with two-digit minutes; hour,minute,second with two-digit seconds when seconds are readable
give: 6,33,50
